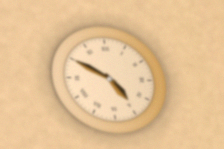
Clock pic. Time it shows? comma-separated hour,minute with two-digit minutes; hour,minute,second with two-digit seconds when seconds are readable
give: 4,50
